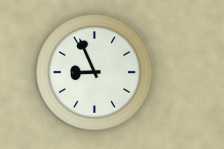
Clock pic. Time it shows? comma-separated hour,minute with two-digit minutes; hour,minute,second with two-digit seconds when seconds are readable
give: 8,56
